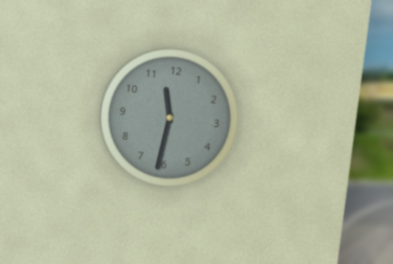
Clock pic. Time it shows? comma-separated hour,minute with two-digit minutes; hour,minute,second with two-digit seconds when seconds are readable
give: 11,31
